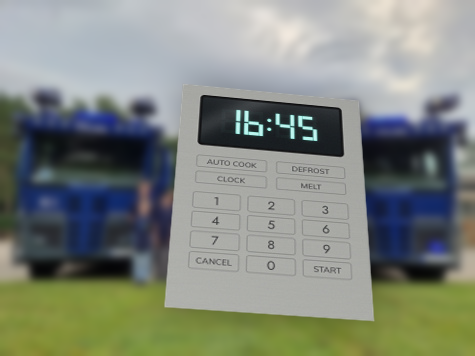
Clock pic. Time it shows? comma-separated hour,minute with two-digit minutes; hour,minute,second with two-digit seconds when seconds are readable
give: 16,45
